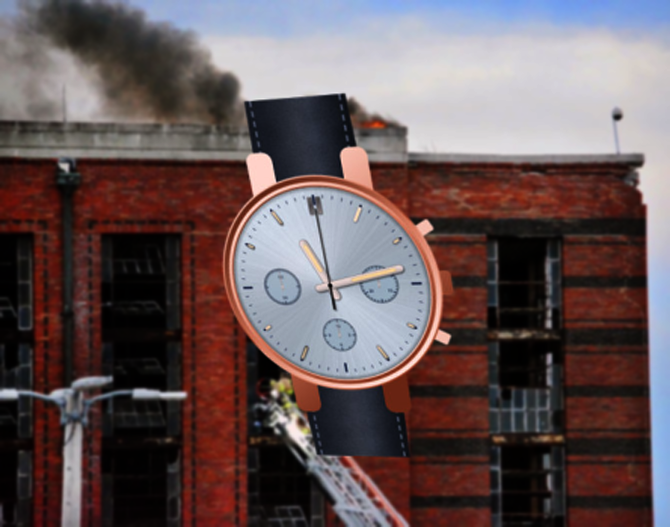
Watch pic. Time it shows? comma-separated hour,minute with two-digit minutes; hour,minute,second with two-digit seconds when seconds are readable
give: 11,13
